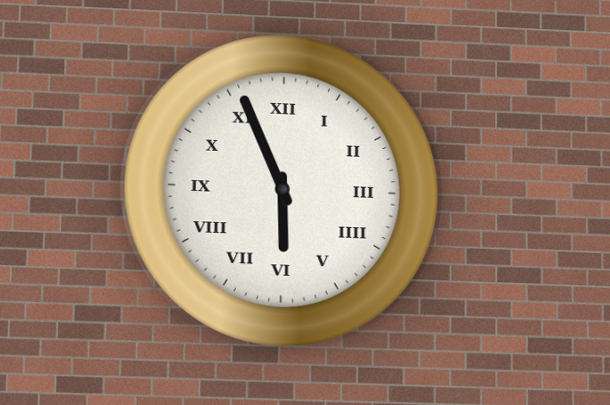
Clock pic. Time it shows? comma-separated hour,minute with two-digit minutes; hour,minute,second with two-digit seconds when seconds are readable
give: 5,56
